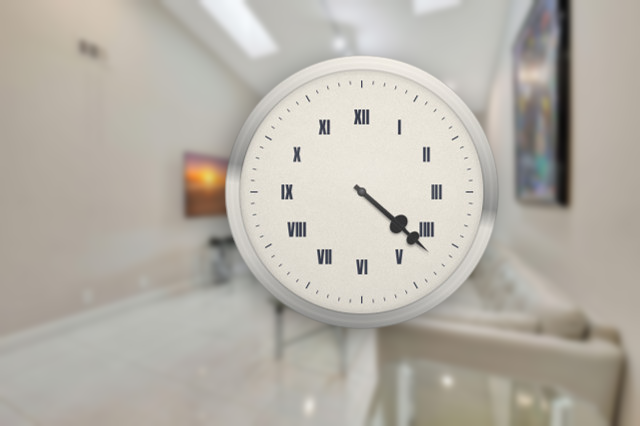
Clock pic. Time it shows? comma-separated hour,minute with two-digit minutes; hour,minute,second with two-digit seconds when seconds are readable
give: 4,22
